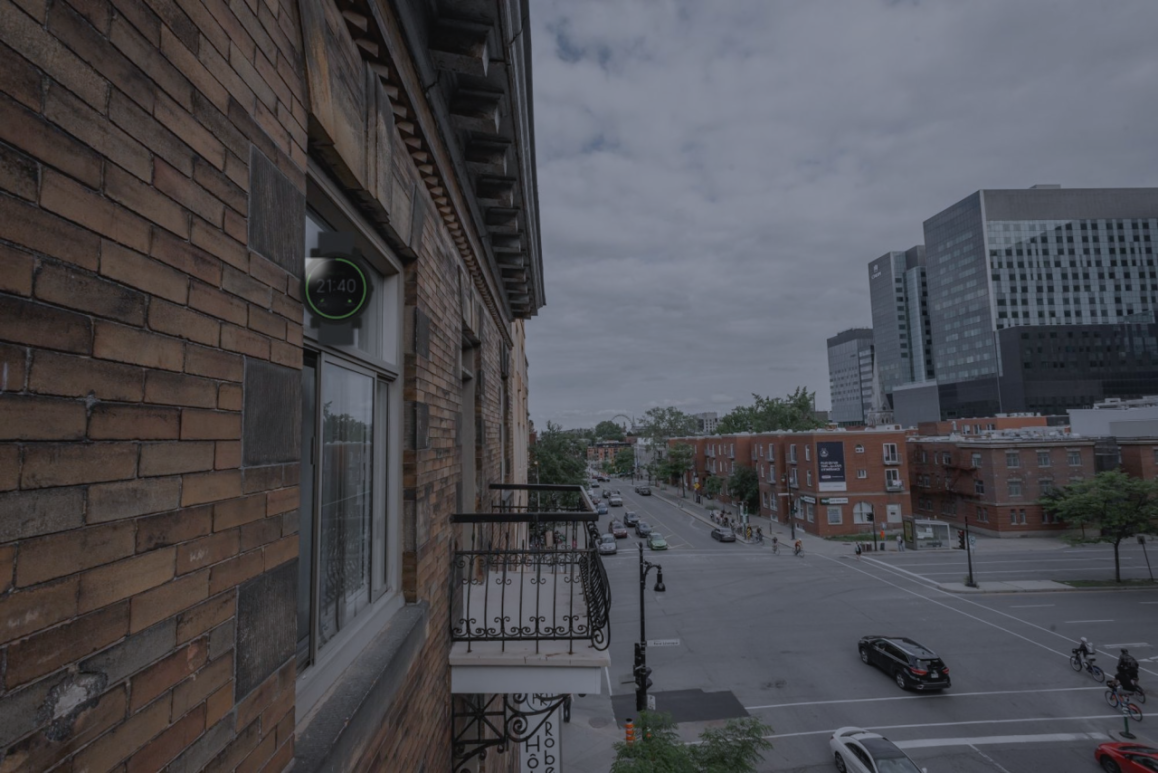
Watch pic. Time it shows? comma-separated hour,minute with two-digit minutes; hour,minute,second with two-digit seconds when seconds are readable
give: 21,40
